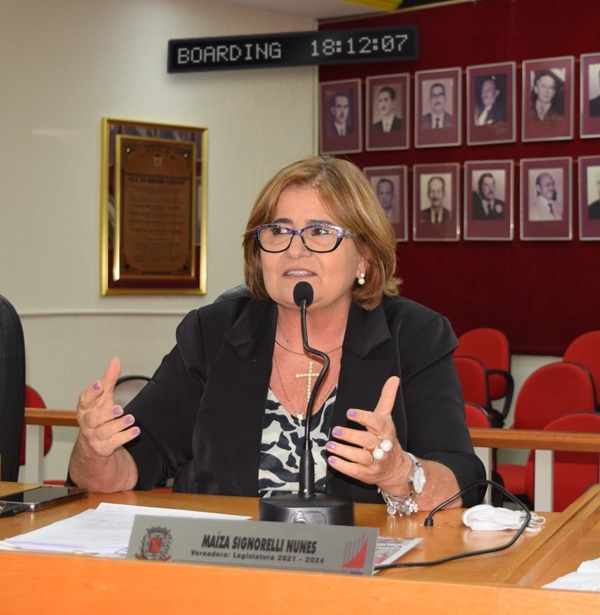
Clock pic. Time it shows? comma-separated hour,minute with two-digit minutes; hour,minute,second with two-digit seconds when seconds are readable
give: 18,12,07
